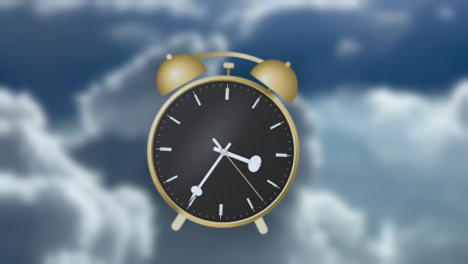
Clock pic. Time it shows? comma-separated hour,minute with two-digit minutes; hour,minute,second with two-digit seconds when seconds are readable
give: 3,35,23
